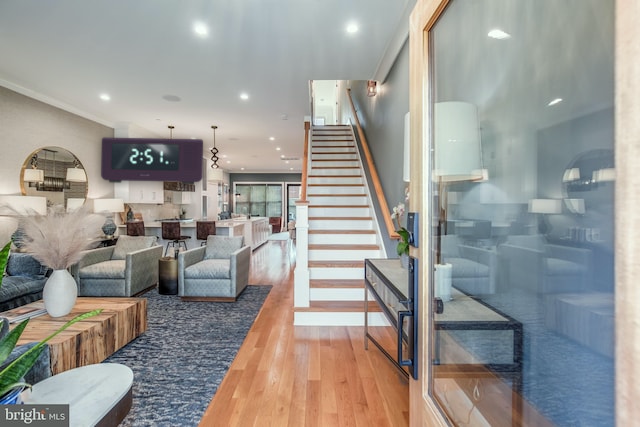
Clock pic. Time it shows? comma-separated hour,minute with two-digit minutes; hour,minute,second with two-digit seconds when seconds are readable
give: 2,51
